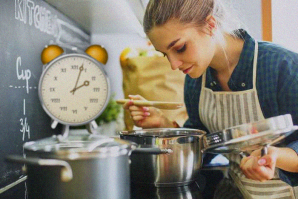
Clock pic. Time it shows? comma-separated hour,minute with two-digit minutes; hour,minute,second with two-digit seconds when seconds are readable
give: 2,03
